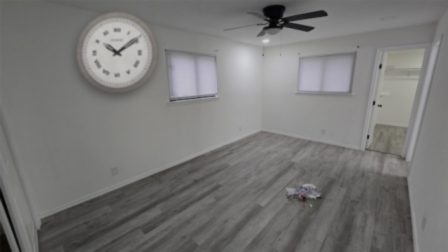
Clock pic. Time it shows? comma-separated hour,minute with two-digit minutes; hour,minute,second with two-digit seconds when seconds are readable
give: 10,09
